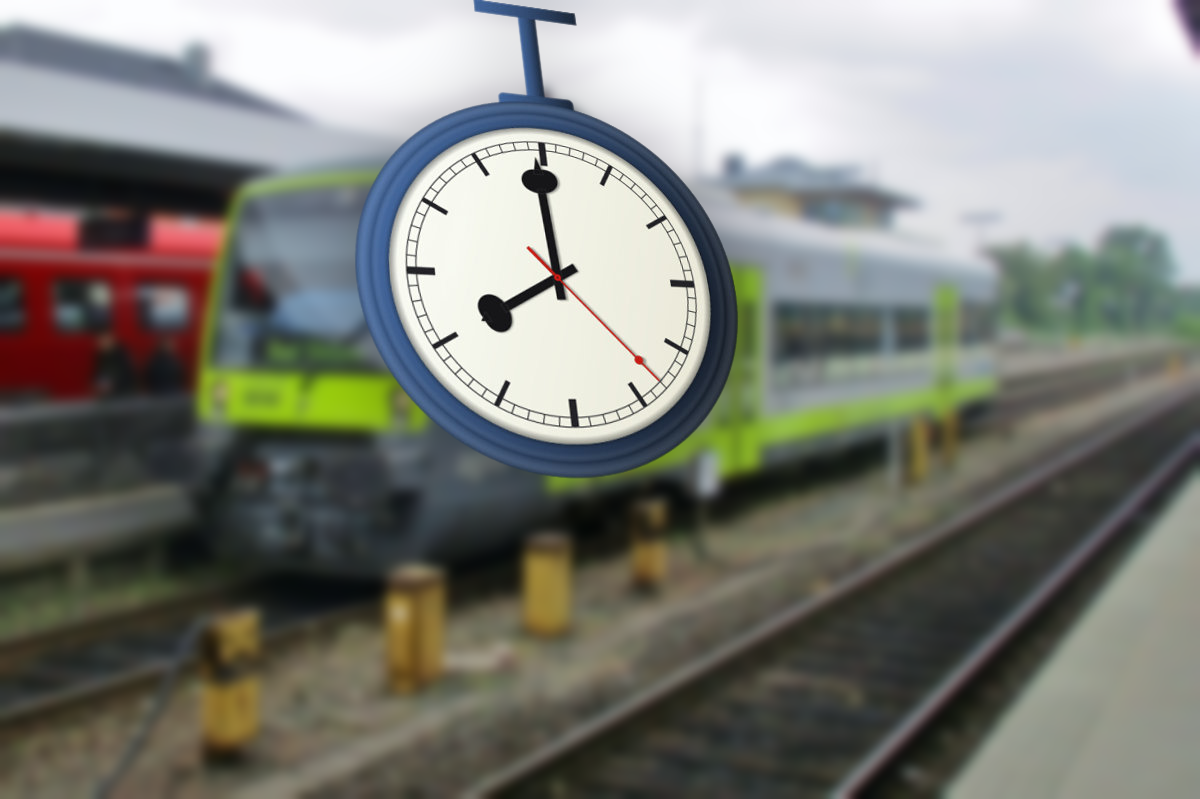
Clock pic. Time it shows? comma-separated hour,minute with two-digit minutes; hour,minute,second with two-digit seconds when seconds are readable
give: 7,59,23
